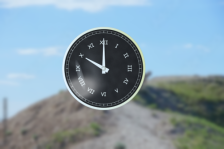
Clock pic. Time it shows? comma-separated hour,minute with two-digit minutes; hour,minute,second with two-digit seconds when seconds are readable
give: 10,00
